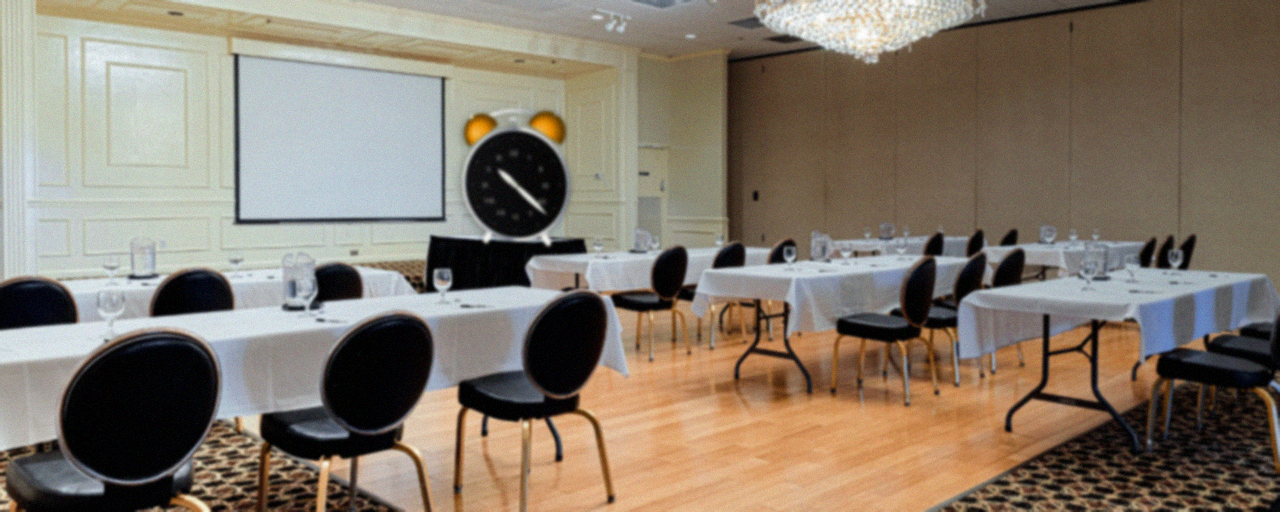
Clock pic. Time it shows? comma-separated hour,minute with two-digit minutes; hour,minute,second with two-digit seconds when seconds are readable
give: 10,22
